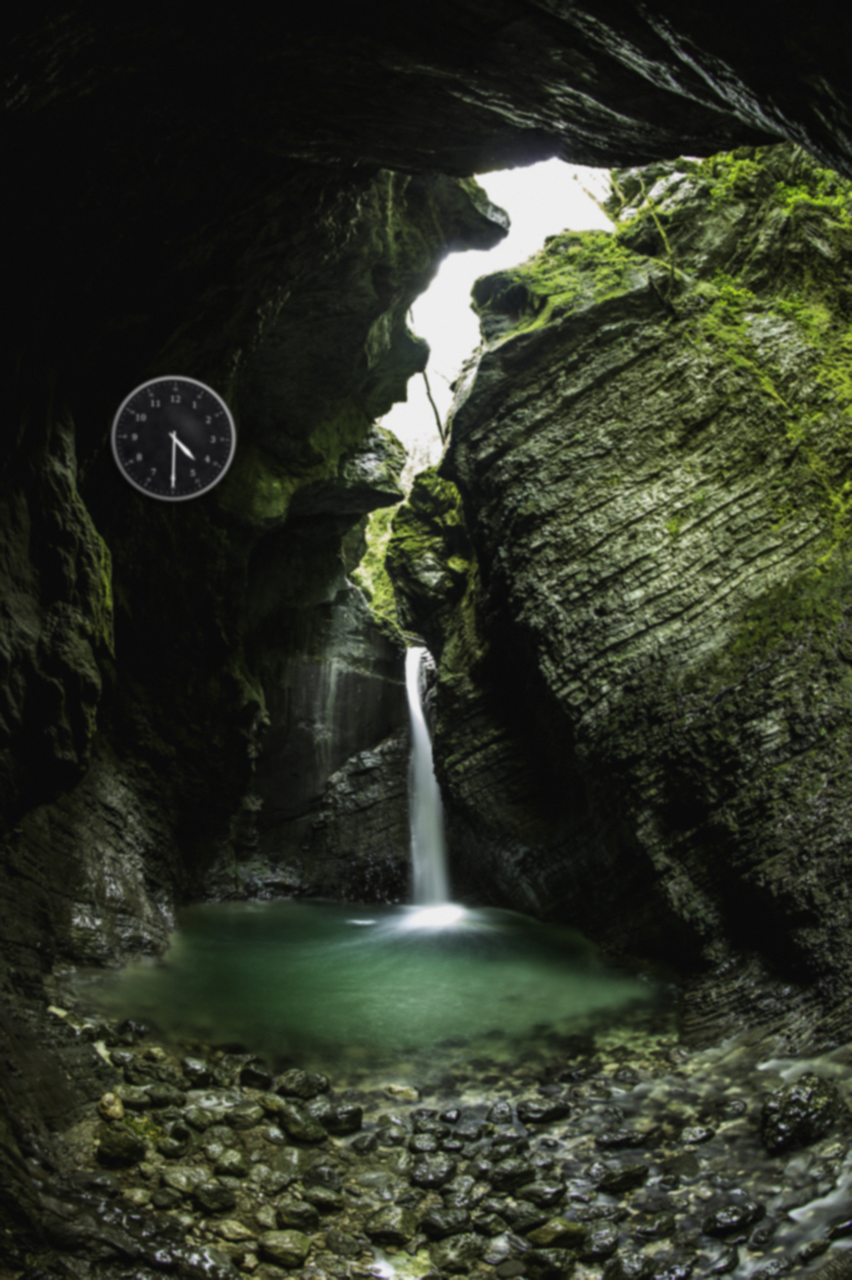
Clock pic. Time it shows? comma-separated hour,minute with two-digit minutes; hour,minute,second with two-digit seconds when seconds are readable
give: 4,30
